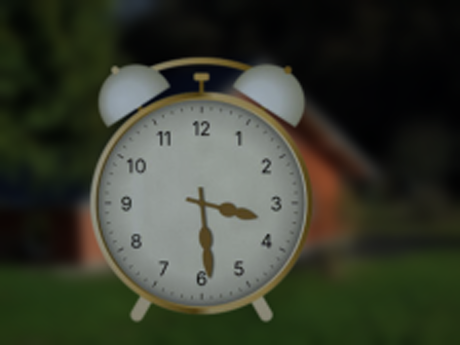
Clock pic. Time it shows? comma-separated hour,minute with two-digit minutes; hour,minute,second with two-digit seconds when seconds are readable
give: 3,29
